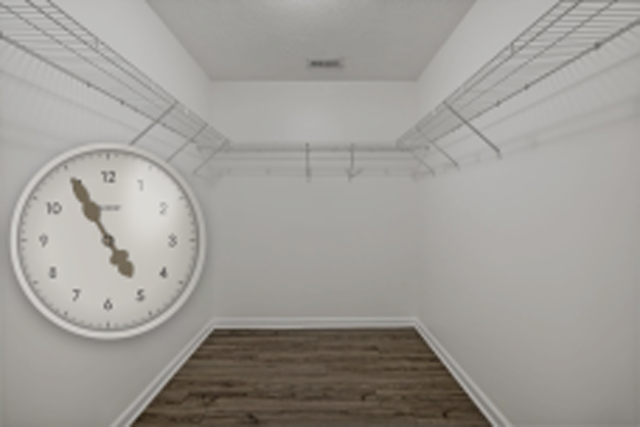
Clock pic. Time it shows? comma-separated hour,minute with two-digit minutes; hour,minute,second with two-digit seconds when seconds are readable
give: 4,55
